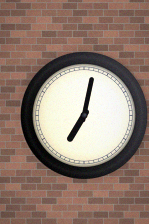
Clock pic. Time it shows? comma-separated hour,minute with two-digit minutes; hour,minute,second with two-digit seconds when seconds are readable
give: 7,02
